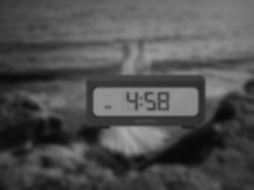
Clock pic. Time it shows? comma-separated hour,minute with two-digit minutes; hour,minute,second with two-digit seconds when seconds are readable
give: 4,58
